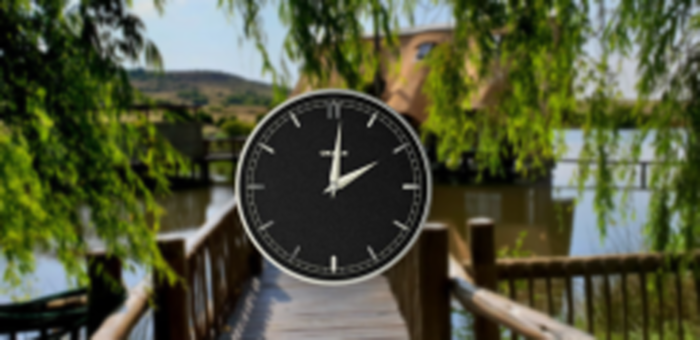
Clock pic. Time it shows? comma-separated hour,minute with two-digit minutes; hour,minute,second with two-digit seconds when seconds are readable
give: 2,01
